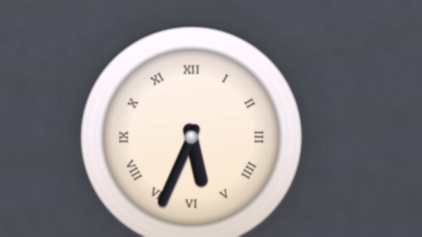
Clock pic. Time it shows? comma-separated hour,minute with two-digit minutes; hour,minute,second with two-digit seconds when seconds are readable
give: 5,34
